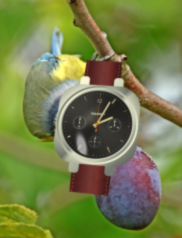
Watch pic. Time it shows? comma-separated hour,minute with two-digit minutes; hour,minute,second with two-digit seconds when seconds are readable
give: 2,04
